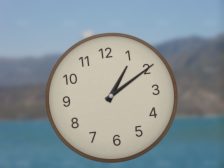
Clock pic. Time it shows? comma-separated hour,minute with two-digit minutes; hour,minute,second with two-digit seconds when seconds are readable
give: 1,10
